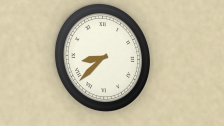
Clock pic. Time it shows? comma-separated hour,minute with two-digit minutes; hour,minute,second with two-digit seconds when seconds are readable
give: 8,38
